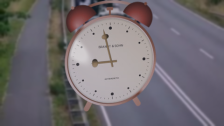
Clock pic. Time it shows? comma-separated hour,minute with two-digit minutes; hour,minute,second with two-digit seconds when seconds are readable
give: 8,58
